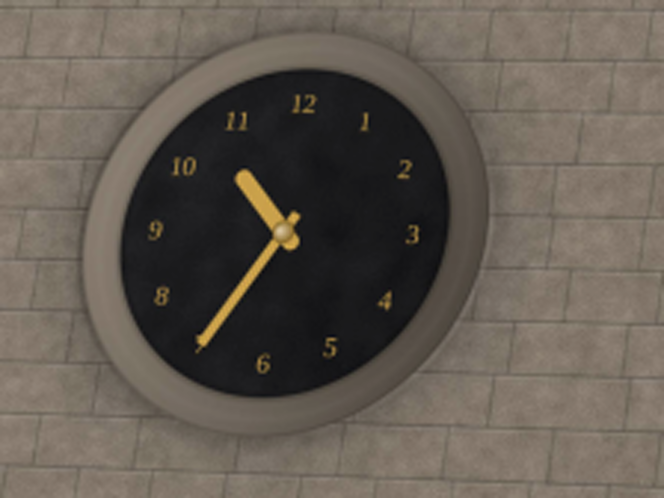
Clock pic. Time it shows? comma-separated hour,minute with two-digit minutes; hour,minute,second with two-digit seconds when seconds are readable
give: 10,35
